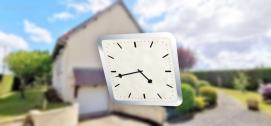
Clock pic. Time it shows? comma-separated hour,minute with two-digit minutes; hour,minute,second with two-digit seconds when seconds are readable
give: 4,43
